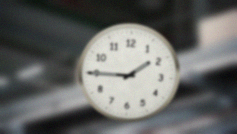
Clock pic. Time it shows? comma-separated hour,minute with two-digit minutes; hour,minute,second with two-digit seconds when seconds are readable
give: 1,45
